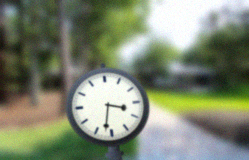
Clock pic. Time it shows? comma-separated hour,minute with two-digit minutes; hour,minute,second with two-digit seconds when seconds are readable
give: 3,32
